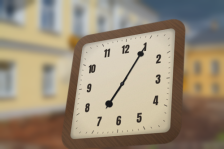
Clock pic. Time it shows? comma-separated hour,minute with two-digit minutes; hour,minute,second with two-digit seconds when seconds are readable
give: 7,05
